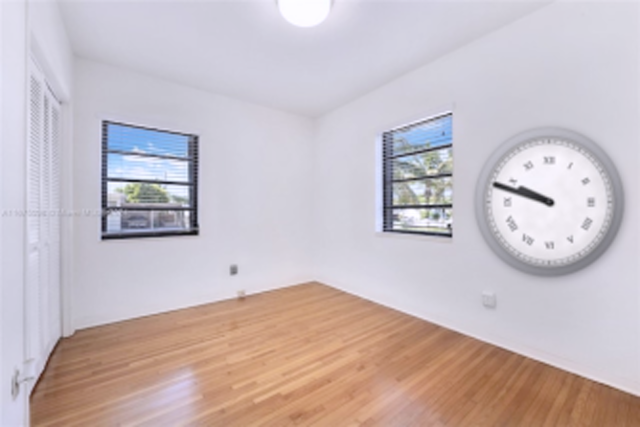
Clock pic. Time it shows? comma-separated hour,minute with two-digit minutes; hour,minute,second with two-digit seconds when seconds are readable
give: 9,48
